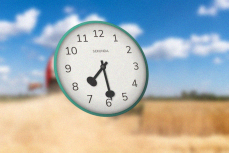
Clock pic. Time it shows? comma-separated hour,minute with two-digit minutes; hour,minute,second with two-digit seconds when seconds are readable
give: 7,29
